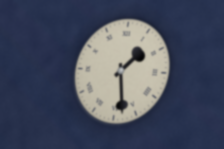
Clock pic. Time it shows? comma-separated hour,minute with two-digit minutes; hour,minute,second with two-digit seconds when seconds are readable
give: 1,28
